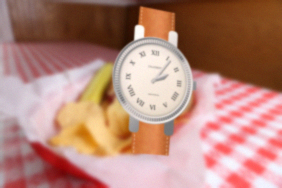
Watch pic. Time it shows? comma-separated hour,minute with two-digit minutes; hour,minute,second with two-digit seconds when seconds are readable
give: 2,06
